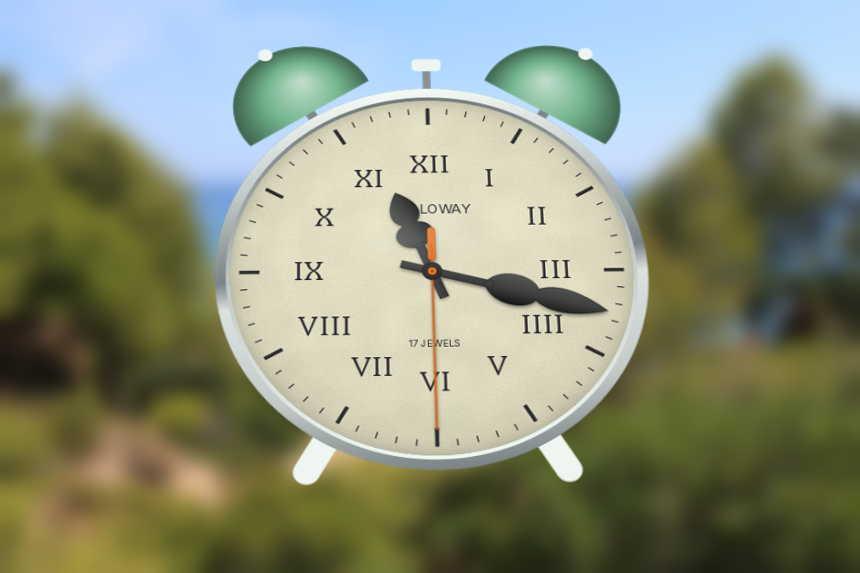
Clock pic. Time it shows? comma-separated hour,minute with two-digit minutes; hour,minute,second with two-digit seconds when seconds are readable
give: 11,17,30
